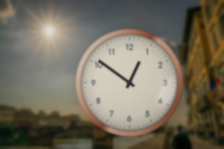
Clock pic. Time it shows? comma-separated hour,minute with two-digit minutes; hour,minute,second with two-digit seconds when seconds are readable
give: 12,51
